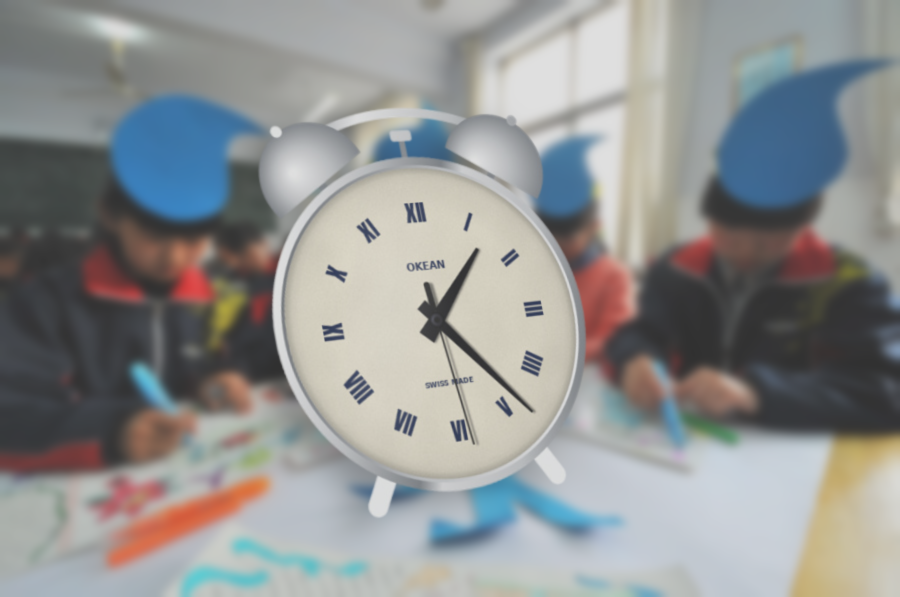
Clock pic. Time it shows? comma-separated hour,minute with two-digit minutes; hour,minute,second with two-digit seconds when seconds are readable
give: 1,23,29
